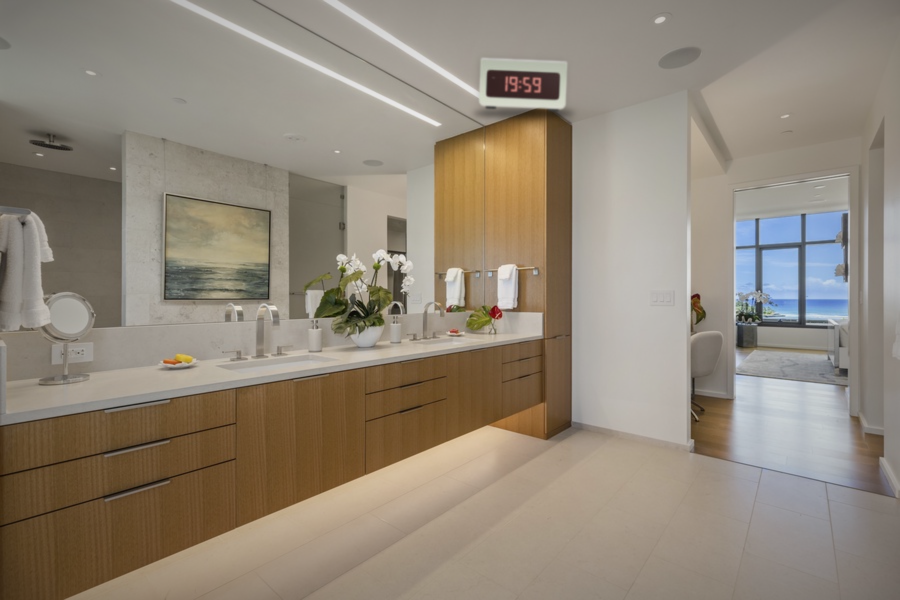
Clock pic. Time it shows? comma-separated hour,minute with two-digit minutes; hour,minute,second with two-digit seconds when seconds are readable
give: 19,59
